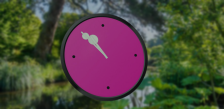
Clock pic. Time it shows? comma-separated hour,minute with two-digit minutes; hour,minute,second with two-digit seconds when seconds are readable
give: 10,53
